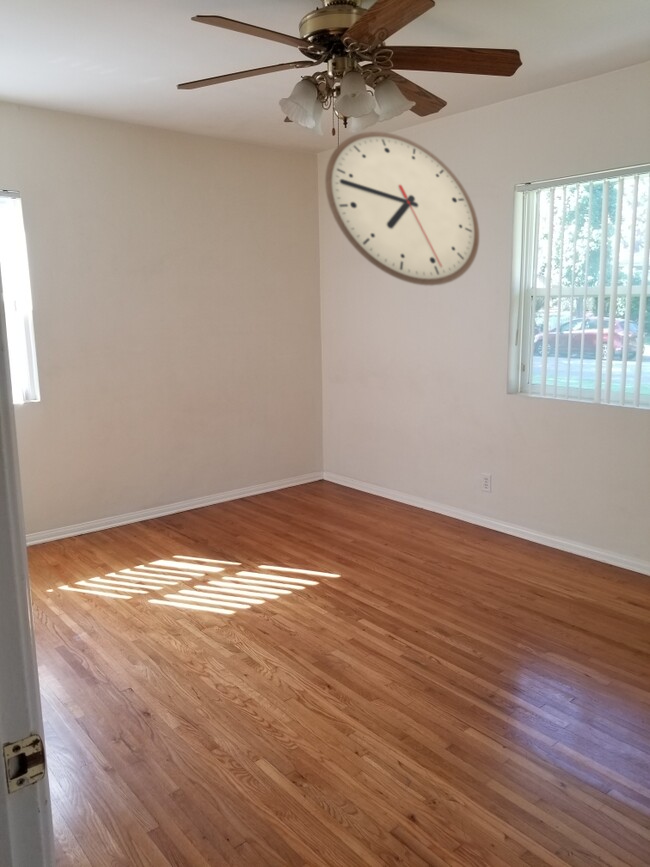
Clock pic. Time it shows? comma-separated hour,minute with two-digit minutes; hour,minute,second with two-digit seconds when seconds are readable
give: 7,48,29
